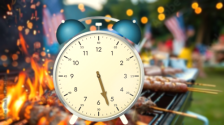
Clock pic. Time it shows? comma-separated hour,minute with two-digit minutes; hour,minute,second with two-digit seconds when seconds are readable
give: 5,27
